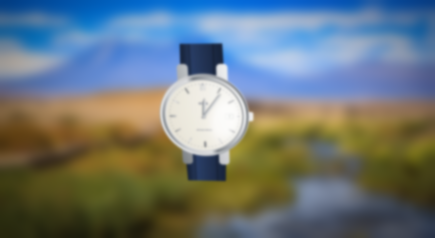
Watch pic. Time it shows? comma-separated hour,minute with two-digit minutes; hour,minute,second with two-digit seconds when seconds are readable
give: 12,06
